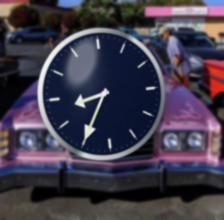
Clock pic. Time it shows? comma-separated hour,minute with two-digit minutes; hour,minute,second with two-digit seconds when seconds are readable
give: 8,35
